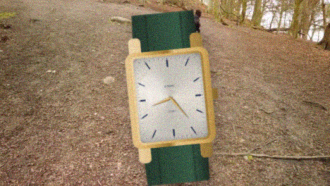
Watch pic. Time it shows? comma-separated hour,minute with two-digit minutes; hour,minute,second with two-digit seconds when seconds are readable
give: 8,24
